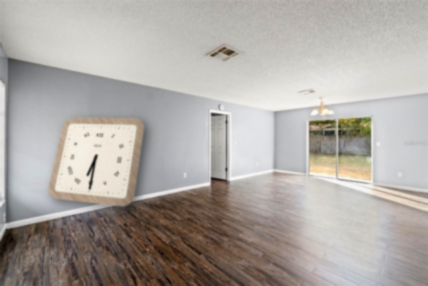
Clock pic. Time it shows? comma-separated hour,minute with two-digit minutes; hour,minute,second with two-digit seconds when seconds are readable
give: 6,30
